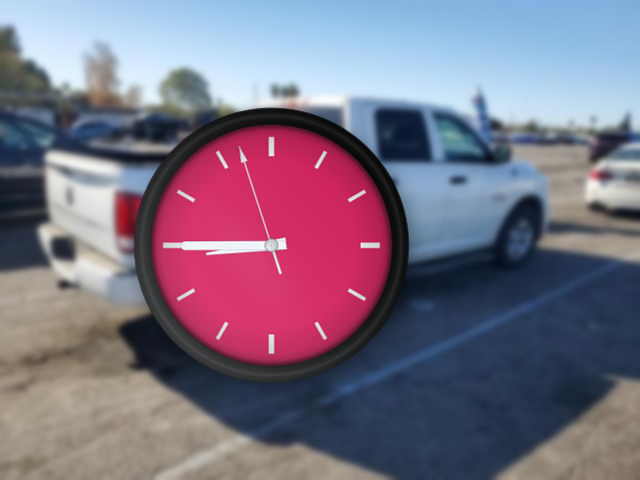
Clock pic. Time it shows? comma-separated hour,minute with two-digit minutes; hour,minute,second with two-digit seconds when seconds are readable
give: 8,44,57
